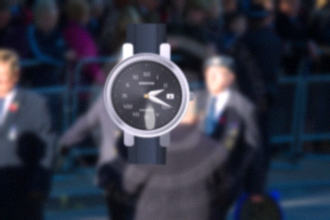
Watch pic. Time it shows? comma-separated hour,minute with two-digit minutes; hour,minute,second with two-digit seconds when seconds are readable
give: 2,19
